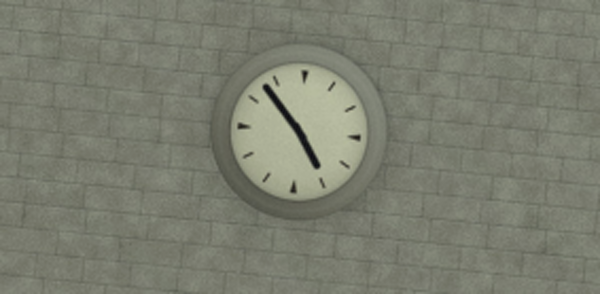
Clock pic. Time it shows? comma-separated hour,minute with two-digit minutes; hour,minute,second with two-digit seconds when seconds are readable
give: 4,53
